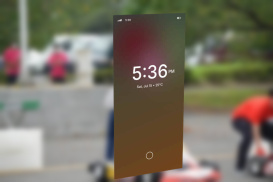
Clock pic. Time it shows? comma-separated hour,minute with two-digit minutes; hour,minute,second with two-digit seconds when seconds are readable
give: 5,36
